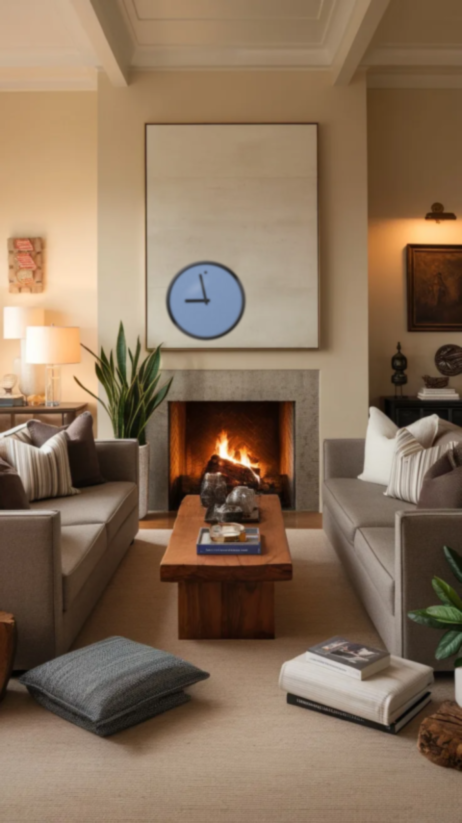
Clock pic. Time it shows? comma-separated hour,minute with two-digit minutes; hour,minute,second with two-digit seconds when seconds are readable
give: 8,58
